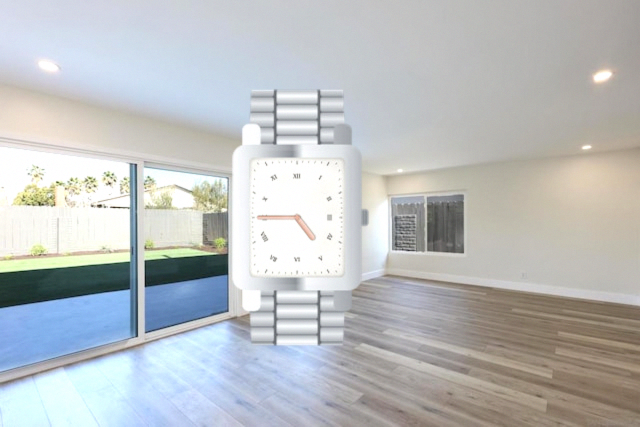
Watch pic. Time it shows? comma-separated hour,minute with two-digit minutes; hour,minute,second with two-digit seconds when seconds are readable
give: 4,45
